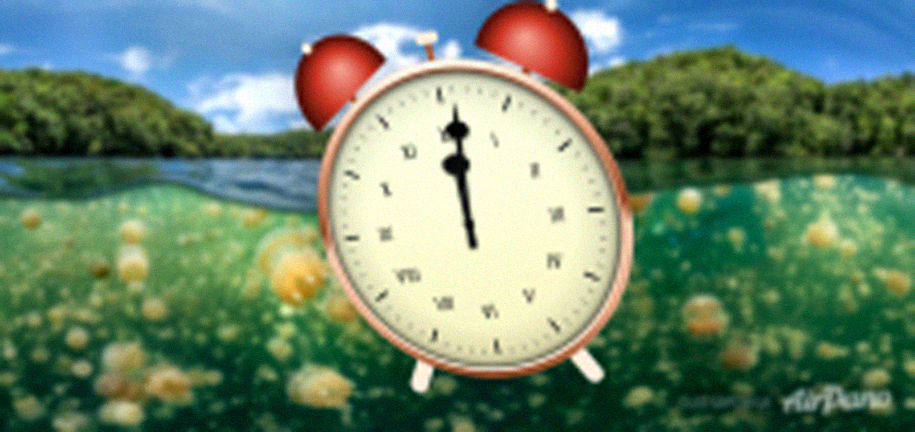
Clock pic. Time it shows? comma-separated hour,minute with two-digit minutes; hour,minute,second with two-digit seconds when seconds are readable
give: 12,01
